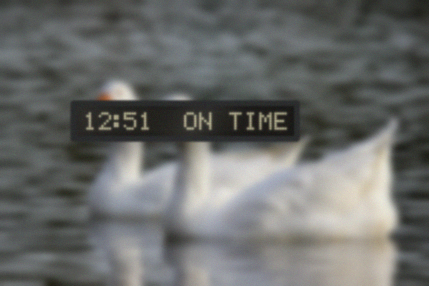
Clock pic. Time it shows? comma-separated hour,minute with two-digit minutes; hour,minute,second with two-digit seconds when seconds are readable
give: 12,51
